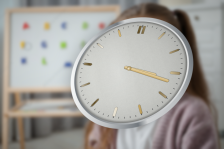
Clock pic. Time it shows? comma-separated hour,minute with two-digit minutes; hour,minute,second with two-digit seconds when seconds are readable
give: 3,17
